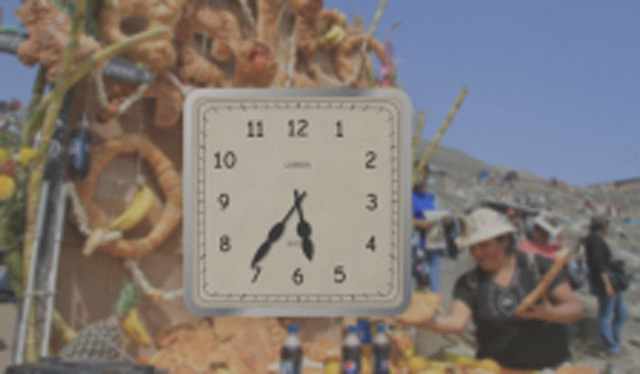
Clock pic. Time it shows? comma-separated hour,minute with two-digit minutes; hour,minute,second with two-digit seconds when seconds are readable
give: 5,36
